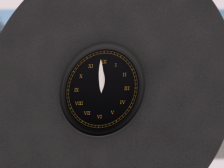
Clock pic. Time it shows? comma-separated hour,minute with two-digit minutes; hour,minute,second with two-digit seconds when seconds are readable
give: 11,59
